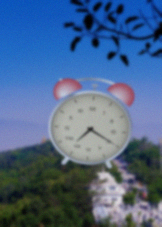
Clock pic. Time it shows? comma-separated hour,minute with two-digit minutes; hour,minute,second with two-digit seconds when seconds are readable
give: 7,20
